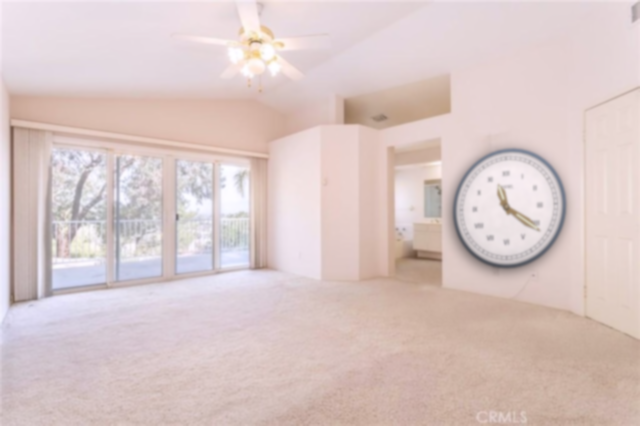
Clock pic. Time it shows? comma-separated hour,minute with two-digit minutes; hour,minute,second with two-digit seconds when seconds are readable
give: 11,21
